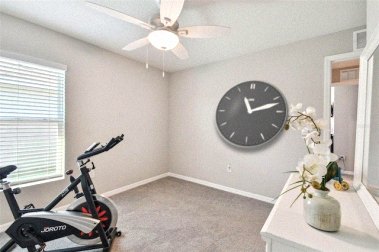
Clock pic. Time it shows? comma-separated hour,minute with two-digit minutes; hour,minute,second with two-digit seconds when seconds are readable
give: 11,12
